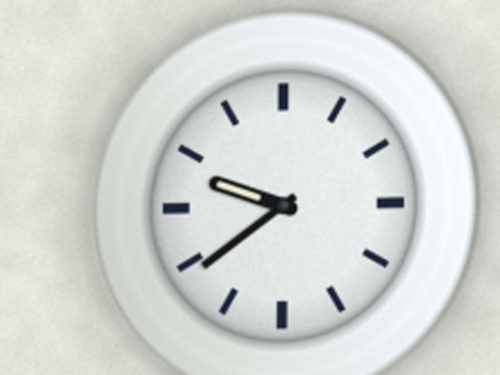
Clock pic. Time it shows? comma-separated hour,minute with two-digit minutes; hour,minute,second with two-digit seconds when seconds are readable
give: 9,39
